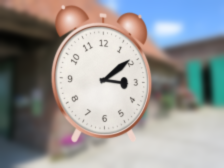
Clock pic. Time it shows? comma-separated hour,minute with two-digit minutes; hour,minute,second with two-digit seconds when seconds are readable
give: 3,09
